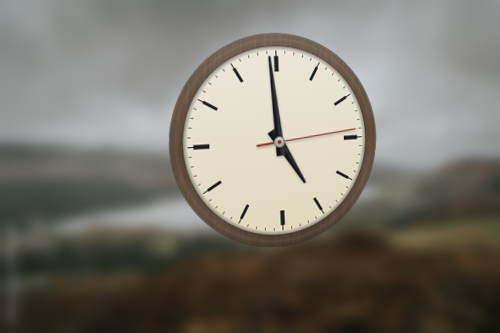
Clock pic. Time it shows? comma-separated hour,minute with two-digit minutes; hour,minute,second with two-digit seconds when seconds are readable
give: 4,59,14
